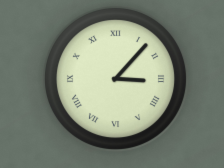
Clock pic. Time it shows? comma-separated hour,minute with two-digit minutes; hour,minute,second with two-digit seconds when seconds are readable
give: 3,07
